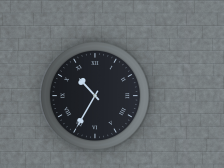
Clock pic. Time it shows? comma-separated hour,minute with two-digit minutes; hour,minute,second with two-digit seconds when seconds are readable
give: 10,35
